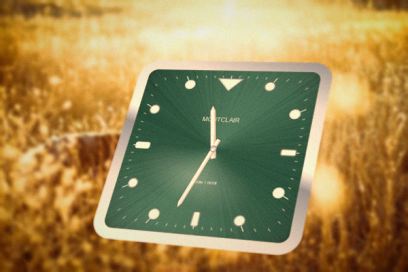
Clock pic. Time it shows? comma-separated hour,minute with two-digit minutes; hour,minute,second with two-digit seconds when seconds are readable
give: 11,33
